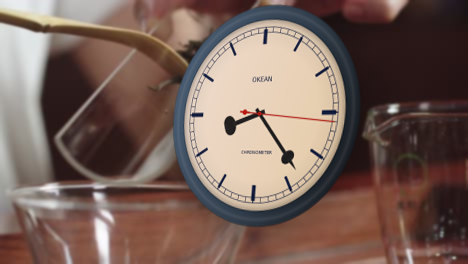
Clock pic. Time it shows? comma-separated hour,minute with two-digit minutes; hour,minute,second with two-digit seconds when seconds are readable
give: 8,23,16
